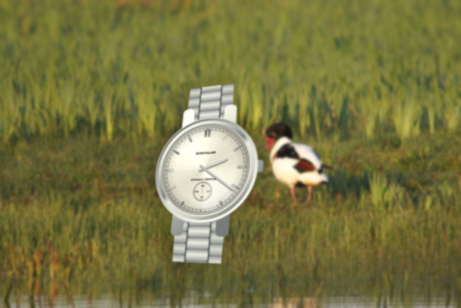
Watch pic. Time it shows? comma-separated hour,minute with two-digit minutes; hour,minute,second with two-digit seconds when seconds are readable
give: 2,21
